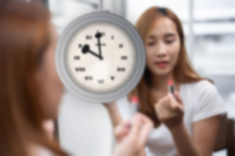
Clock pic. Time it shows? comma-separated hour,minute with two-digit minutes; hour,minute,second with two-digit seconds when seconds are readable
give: 9,59
